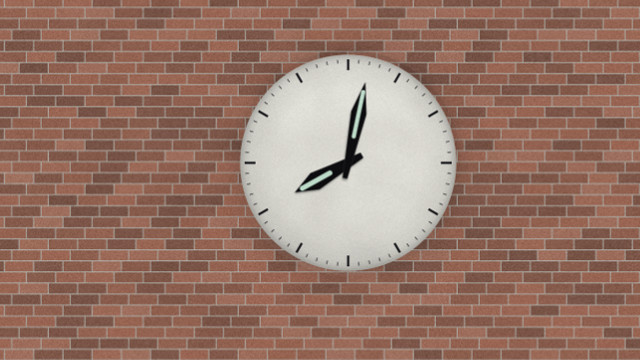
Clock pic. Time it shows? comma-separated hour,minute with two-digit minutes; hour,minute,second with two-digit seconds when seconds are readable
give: 8,02
